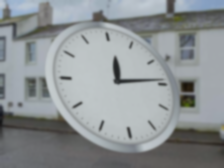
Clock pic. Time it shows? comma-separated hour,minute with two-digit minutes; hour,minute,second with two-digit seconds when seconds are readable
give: 12,14
